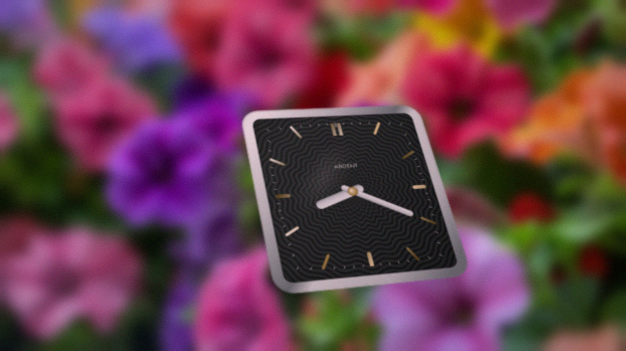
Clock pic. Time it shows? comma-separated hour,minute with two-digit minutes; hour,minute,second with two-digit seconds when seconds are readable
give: 8,20
